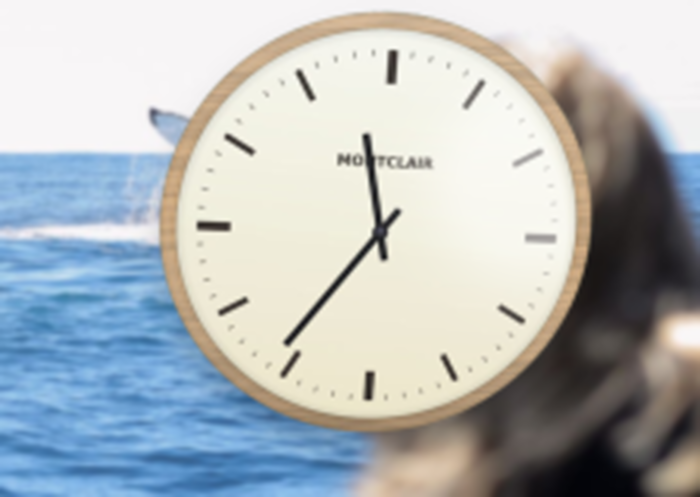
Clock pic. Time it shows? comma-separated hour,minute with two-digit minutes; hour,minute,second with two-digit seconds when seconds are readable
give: 11,36
